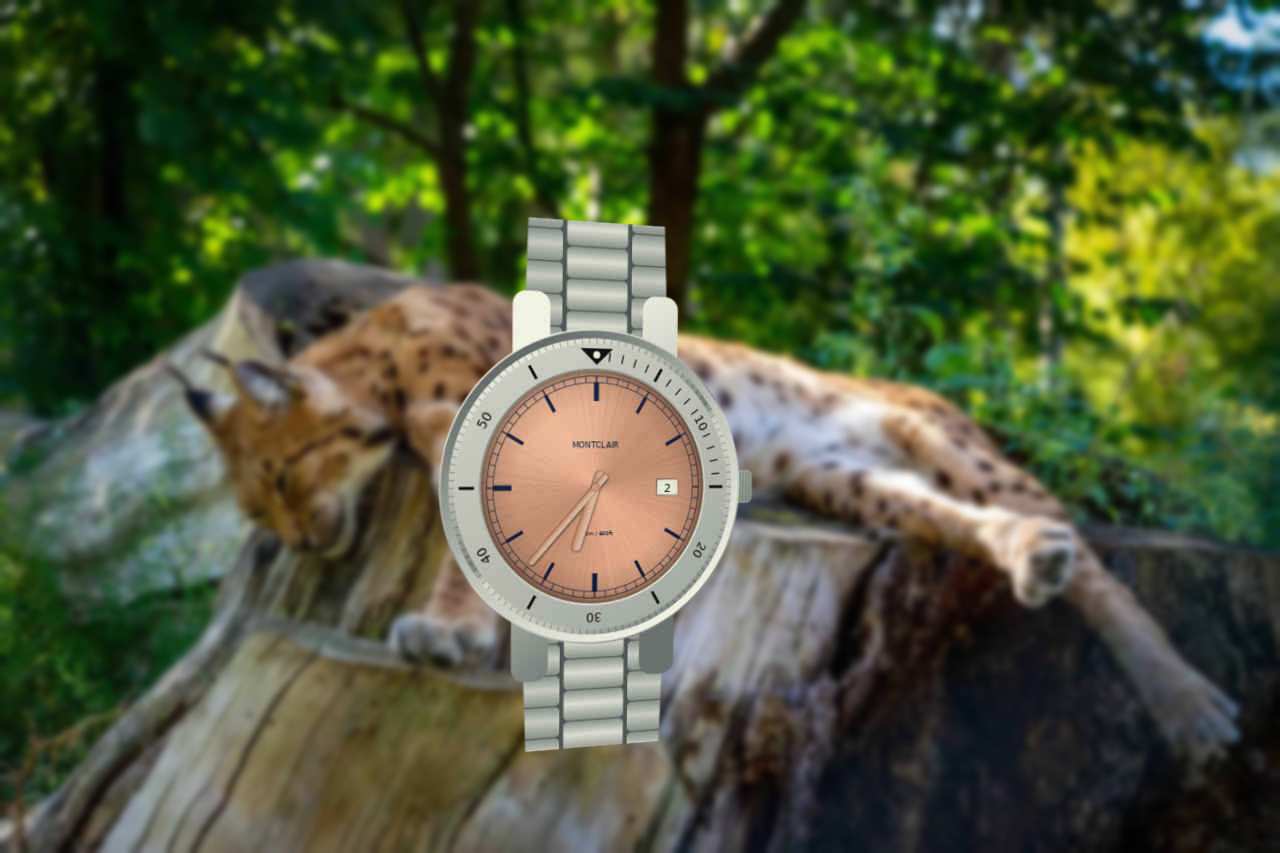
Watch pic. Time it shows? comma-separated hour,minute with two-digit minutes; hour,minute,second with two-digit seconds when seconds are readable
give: 6,37
